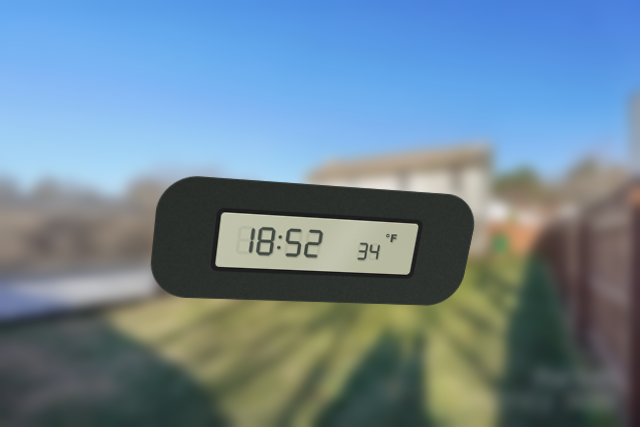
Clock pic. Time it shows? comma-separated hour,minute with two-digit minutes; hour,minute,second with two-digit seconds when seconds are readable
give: 18,52
